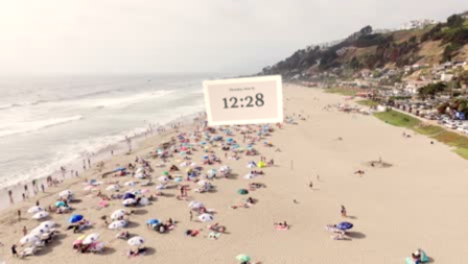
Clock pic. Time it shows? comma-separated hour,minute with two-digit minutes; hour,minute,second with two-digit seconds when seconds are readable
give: 12,28
